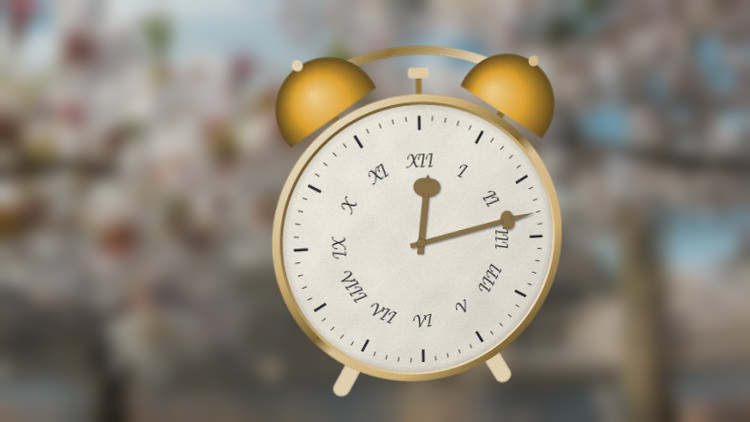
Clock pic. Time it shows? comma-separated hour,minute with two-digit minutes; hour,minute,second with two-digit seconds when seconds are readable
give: 12,13
